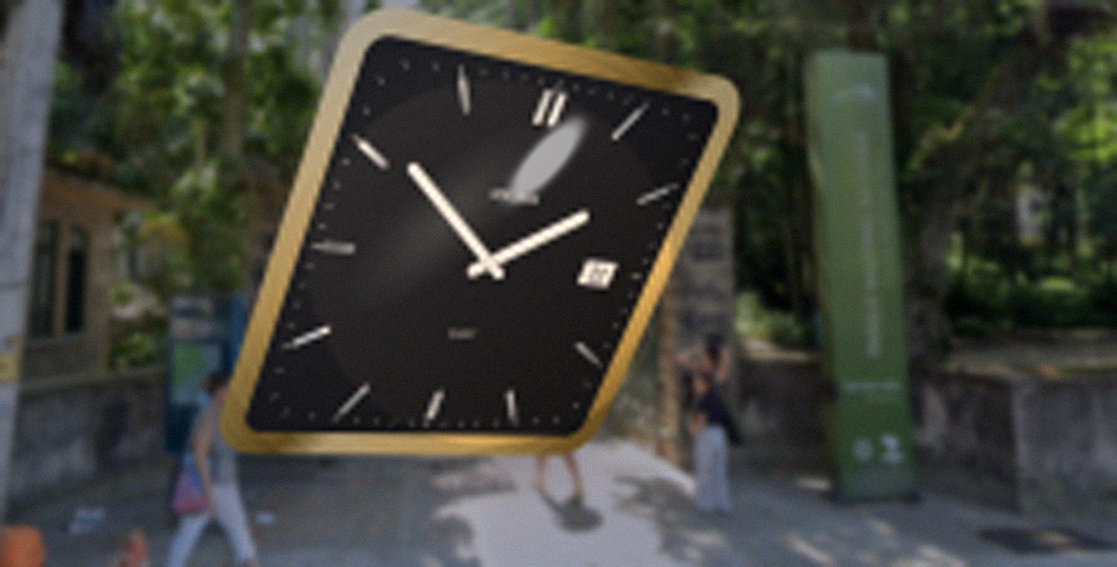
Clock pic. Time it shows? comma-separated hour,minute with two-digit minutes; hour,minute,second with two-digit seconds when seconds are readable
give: 1,51
